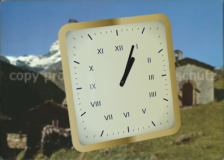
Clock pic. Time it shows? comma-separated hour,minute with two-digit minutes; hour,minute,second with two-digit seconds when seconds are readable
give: 1,04
